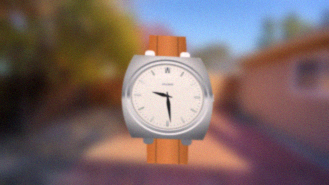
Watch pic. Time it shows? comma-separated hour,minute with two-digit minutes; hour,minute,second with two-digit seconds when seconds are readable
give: 9,29
